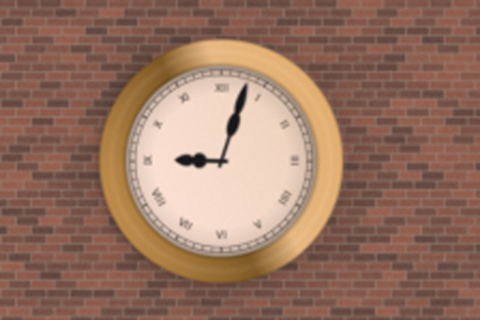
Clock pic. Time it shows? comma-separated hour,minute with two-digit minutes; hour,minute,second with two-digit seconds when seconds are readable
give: 9,03
